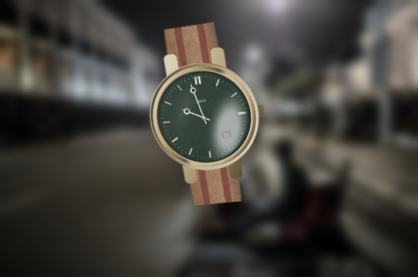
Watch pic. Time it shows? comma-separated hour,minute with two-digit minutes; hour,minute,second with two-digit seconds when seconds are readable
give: 9,58
